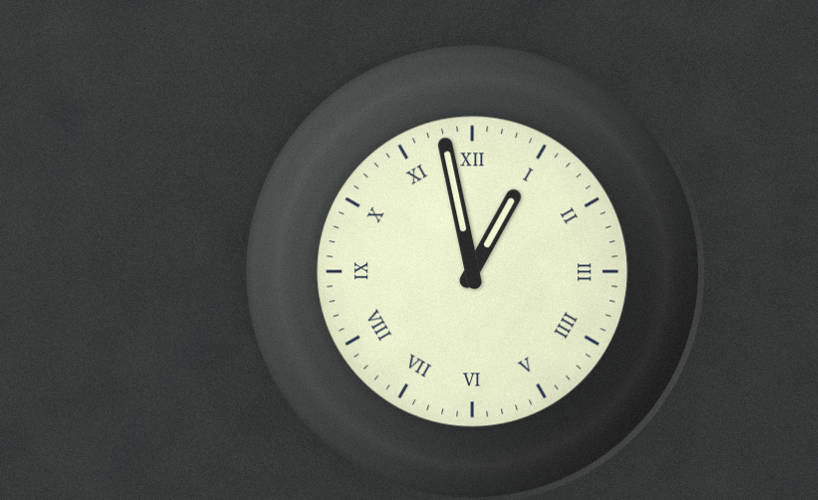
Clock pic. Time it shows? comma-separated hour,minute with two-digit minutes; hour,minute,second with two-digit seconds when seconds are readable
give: 12,58
